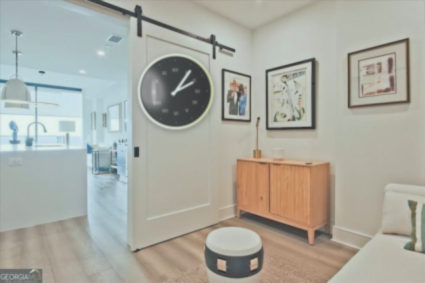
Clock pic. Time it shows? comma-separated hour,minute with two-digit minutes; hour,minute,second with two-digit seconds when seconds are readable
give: 2,06
